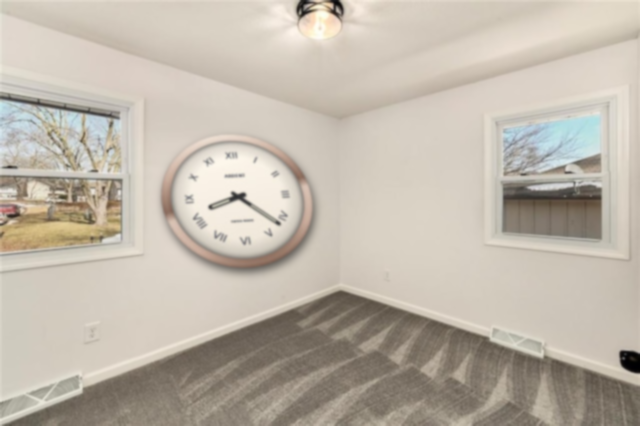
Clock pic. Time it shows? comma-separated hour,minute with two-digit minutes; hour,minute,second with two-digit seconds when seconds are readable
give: 8,22
